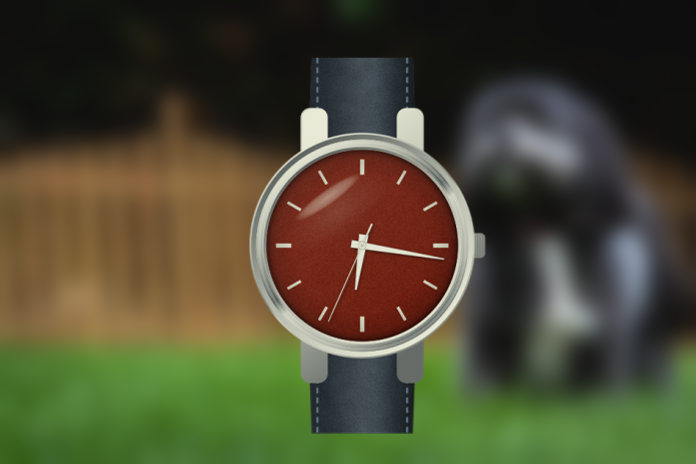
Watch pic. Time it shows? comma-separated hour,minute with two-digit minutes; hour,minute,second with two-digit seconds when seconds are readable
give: 6,16,34
